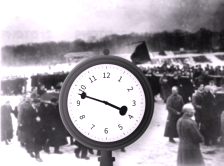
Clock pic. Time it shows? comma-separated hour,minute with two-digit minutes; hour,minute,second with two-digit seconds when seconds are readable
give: 3,48
